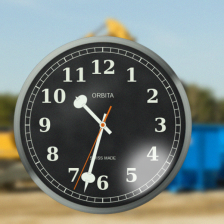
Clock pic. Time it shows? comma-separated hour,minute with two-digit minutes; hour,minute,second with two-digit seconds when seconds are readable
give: 10,32,34
